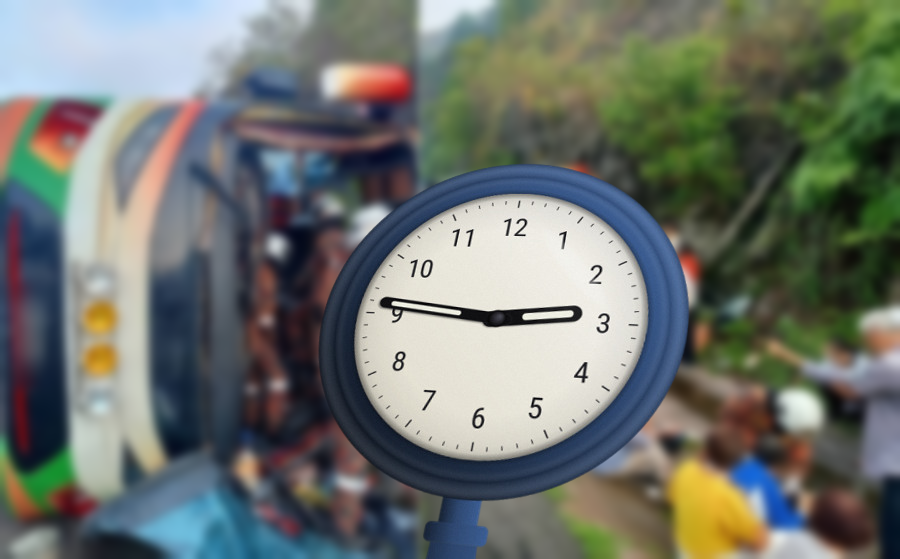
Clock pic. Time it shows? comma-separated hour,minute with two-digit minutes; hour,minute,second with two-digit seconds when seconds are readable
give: 2,46
